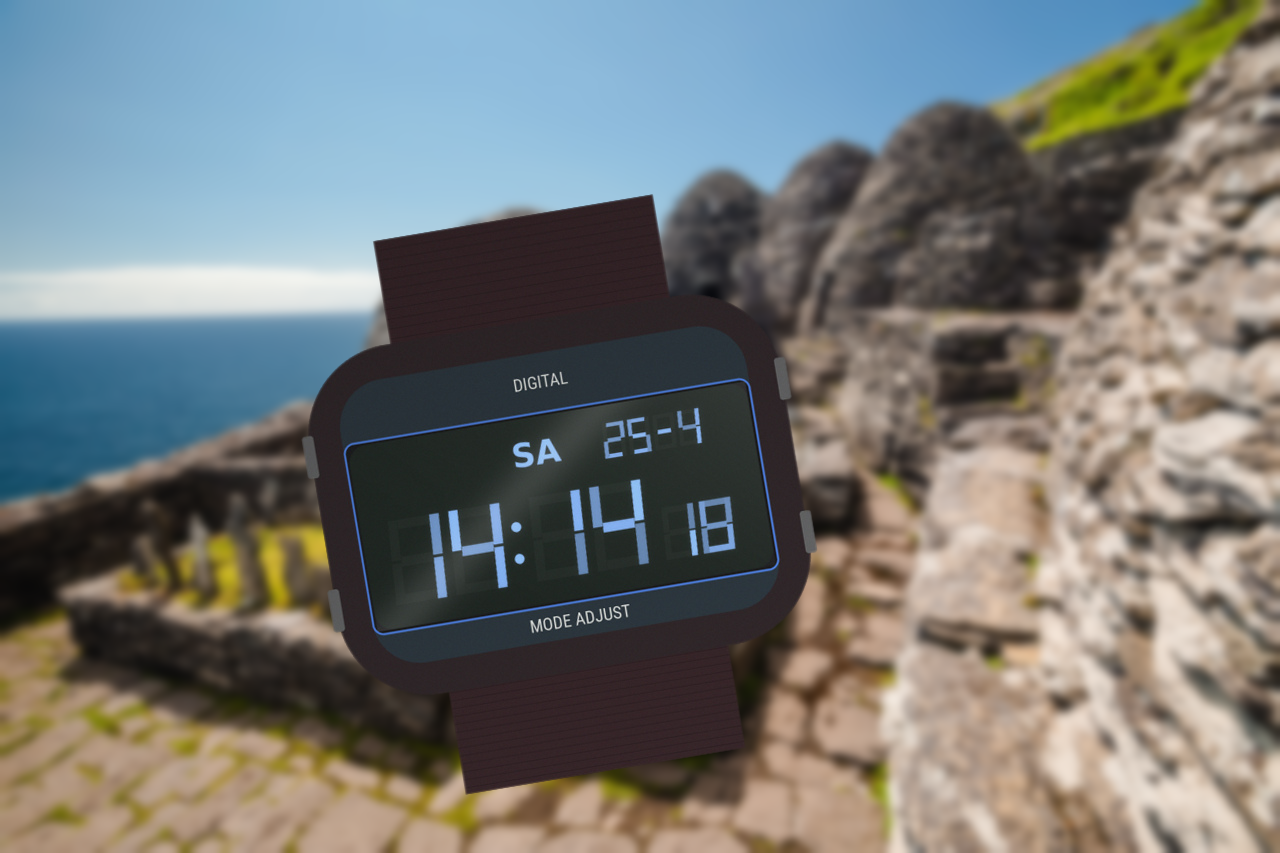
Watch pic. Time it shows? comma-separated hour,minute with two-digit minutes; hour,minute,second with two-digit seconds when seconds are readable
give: 14,14,18
